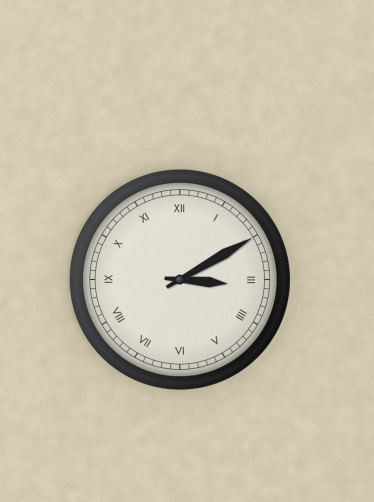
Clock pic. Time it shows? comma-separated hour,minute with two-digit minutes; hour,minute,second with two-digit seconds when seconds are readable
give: 3,10
